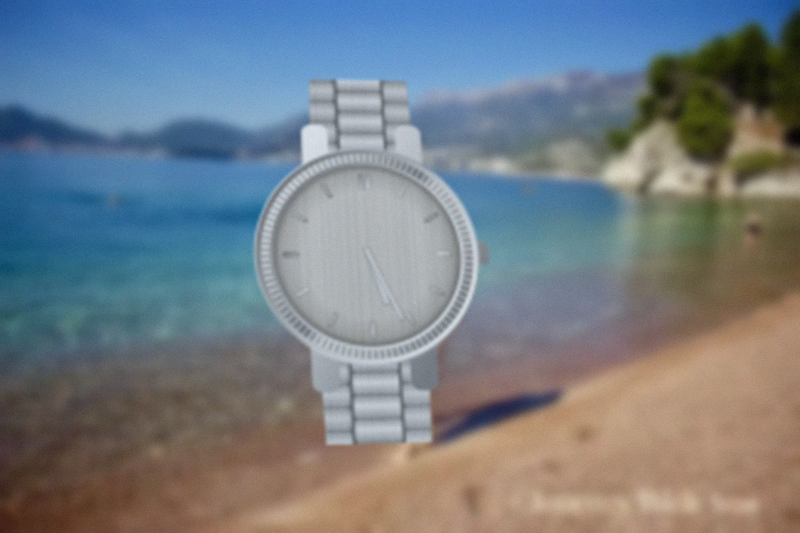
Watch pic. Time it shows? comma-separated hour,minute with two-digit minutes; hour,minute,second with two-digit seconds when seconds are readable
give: 5,26
